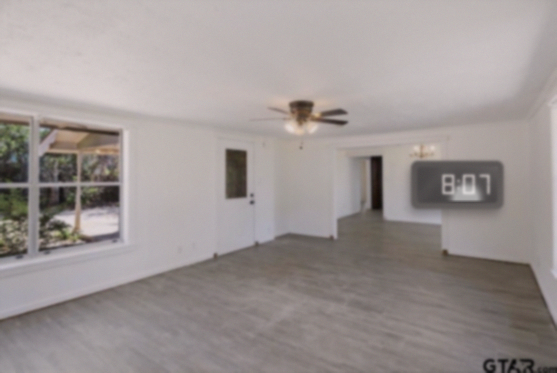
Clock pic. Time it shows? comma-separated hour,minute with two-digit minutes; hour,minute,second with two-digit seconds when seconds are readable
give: 8,07
